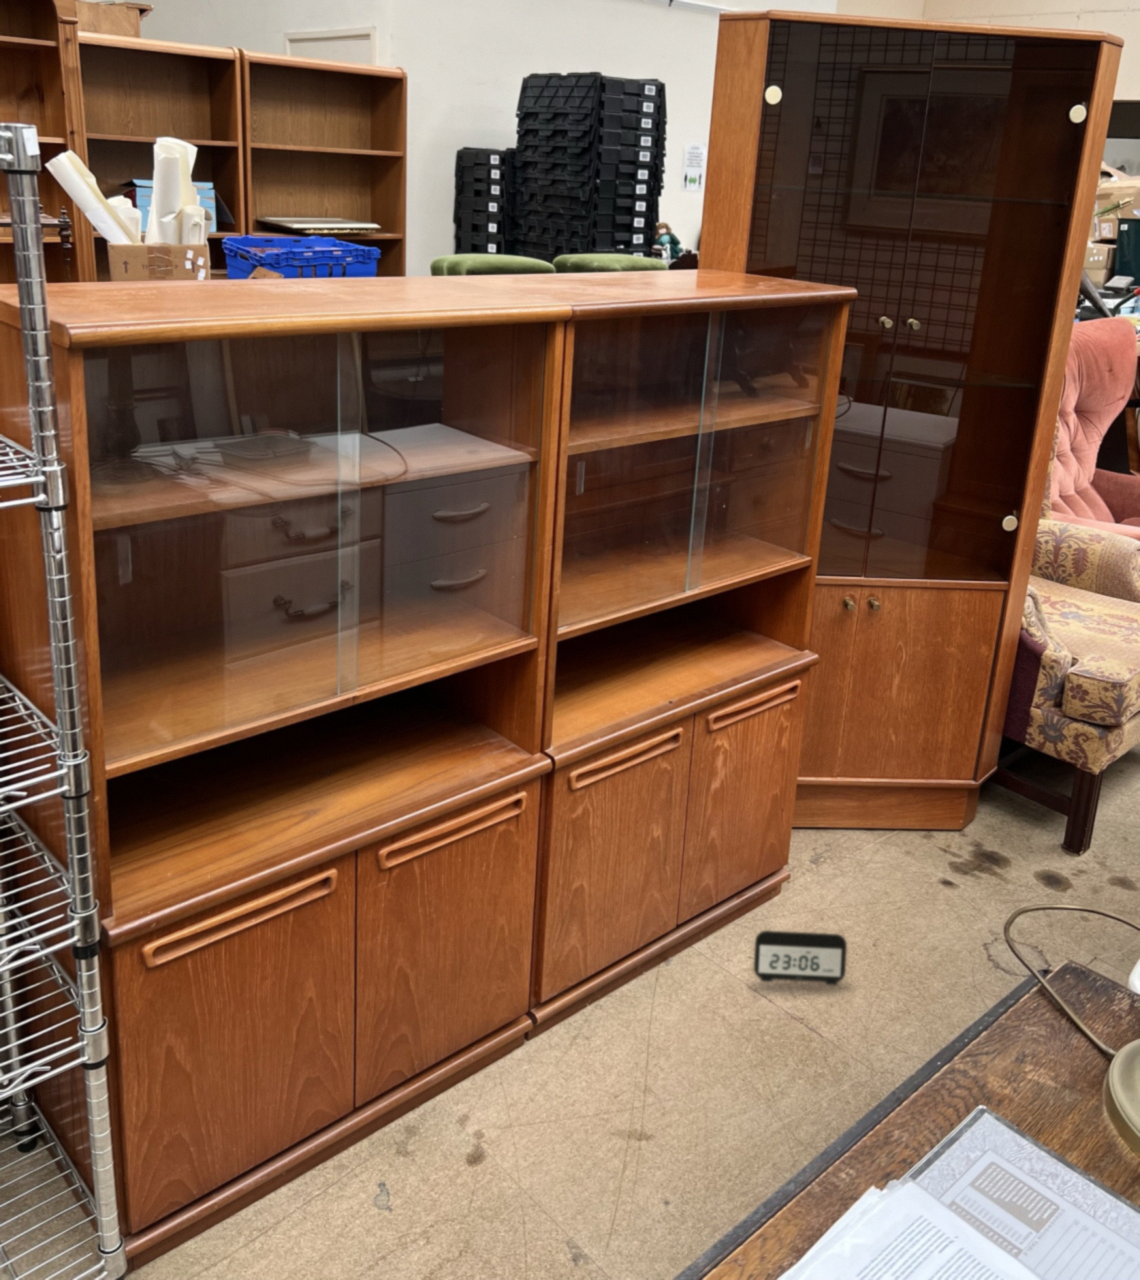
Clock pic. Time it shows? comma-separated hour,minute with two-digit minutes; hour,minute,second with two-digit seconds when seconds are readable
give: 23,06
